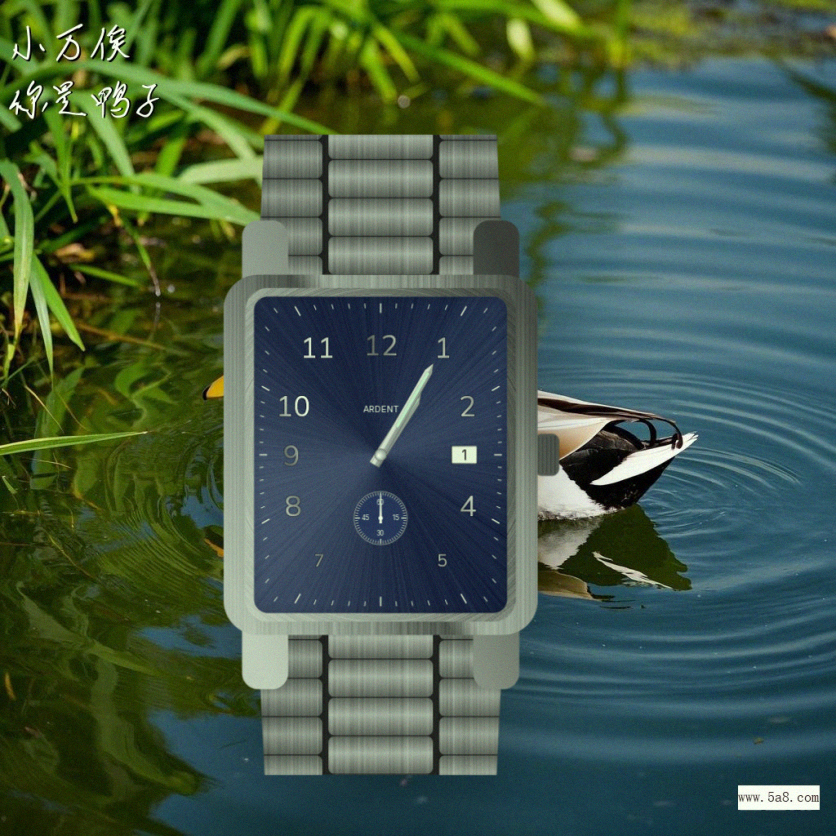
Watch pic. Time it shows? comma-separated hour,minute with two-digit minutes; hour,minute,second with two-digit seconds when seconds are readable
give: 1,05
